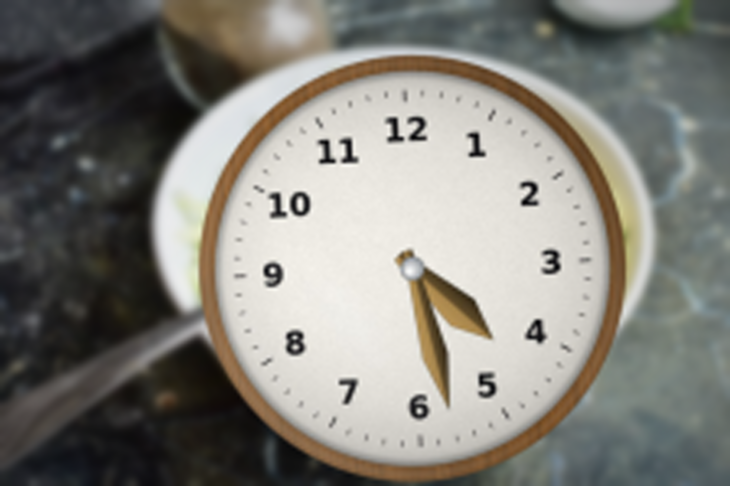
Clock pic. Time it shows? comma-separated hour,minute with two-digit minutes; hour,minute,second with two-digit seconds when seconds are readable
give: 4,28
